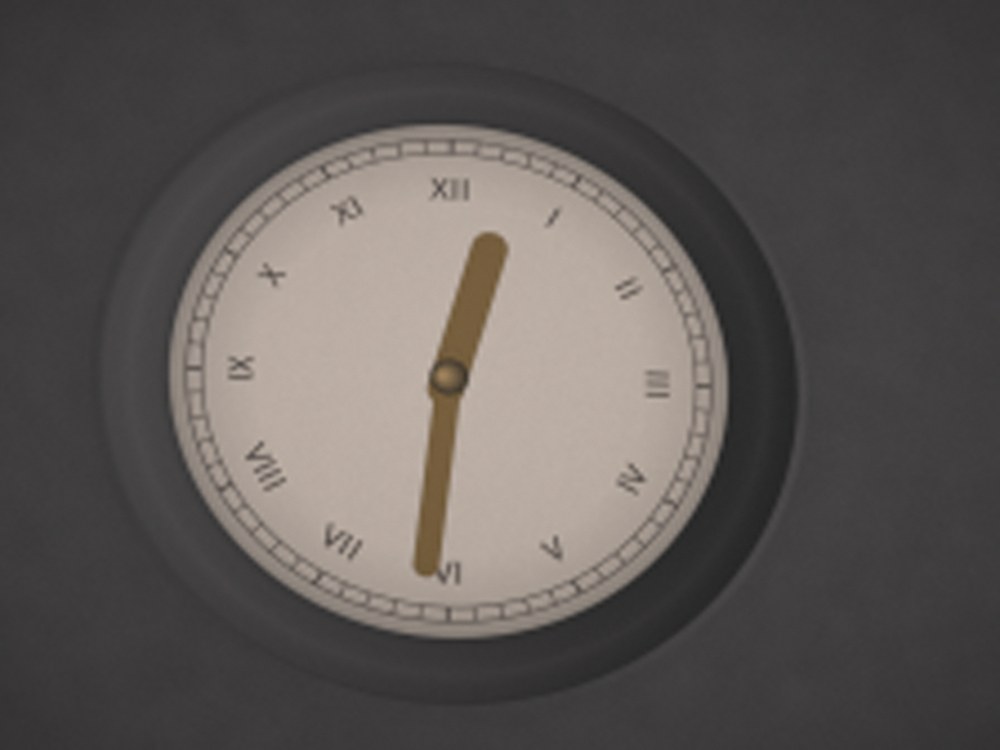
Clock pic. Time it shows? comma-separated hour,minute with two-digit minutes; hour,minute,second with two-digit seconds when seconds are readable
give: 12,31
